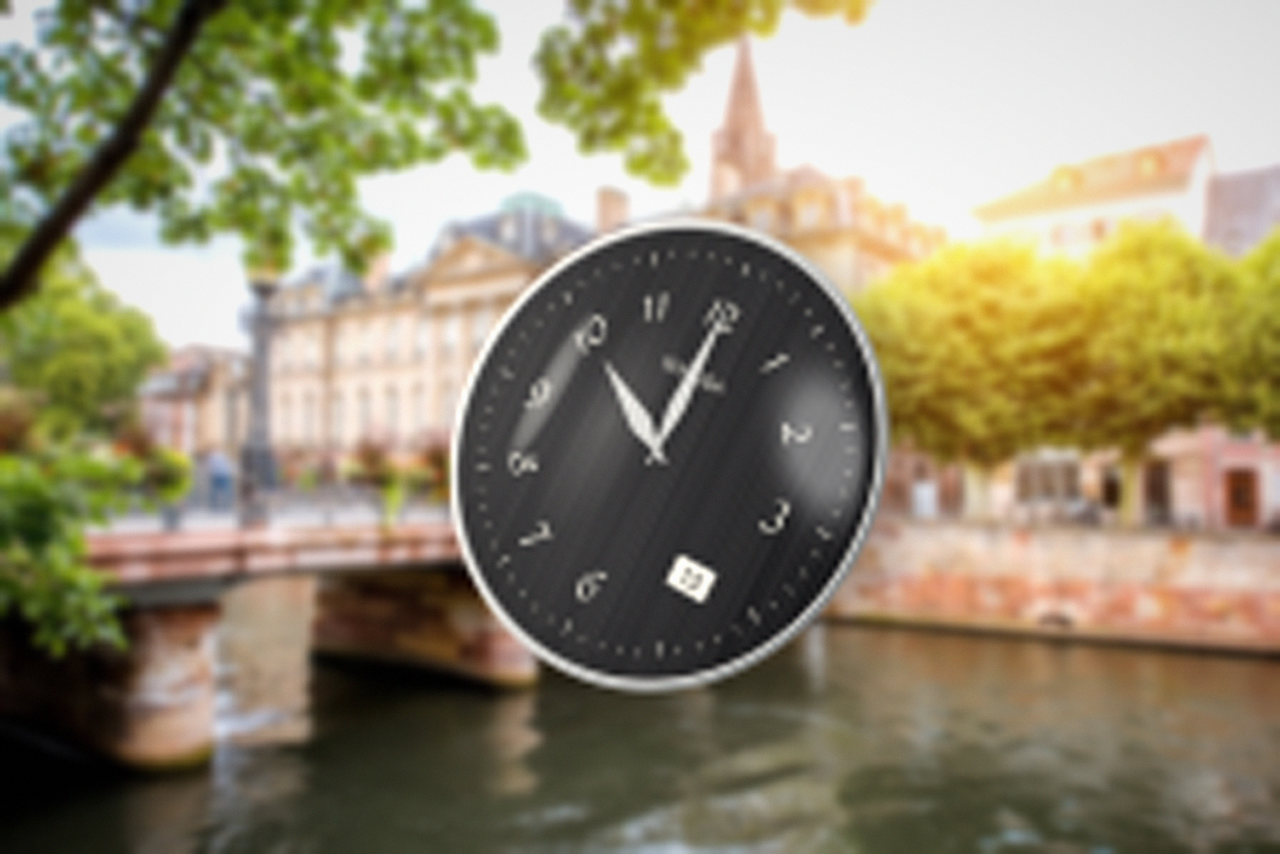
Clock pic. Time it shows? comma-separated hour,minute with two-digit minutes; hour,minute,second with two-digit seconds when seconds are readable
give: 10,00
